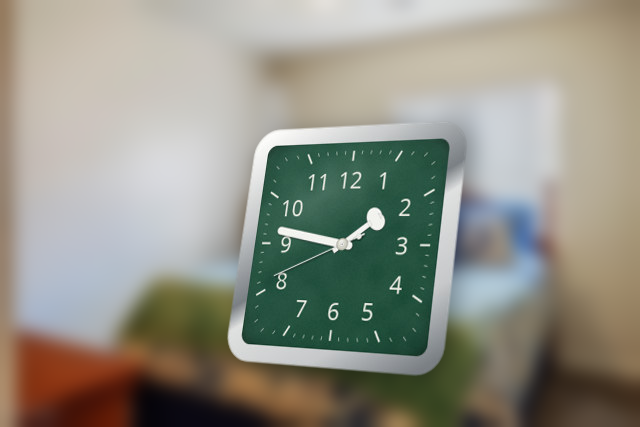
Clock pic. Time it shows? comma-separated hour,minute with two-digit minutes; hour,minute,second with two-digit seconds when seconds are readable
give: 1,46,41
